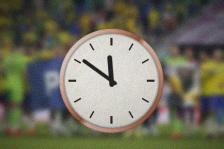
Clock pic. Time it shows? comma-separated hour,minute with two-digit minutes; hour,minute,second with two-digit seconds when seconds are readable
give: 11,51
